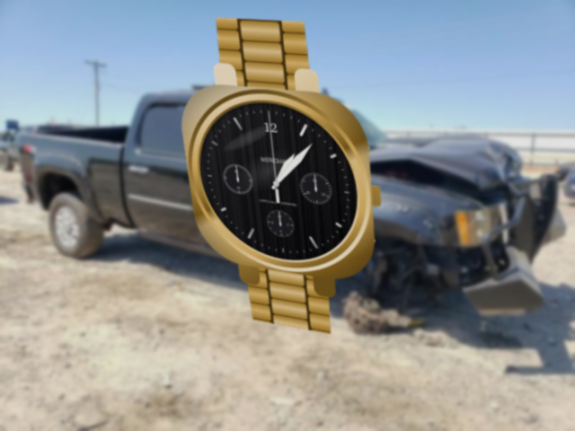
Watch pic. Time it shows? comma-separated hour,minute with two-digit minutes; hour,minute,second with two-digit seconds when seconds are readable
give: 1,07
